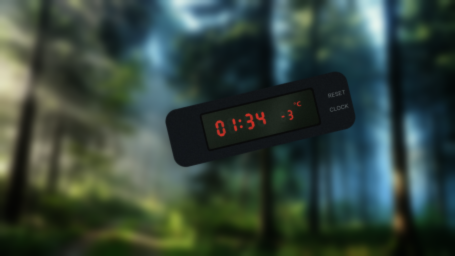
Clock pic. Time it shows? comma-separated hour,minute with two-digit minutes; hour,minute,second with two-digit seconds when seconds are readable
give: 1,34
